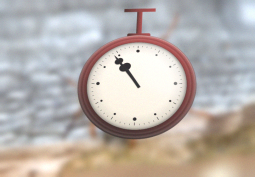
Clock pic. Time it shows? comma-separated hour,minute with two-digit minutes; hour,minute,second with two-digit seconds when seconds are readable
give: 10,54
